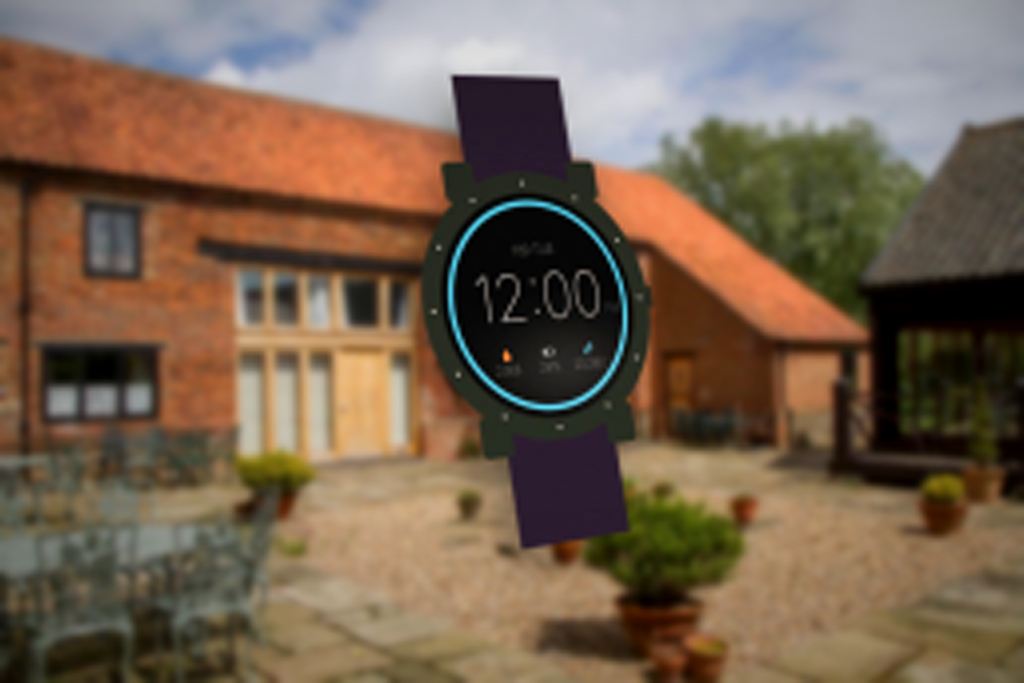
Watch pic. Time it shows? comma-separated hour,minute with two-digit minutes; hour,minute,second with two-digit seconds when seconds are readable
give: 12,00
